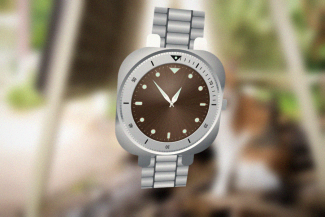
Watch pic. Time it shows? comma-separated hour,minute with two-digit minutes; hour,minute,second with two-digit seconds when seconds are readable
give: 12,53
